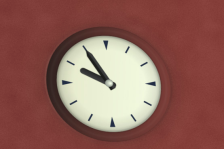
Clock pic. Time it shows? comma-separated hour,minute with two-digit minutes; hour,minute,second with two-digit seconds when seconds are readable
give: 9,55
